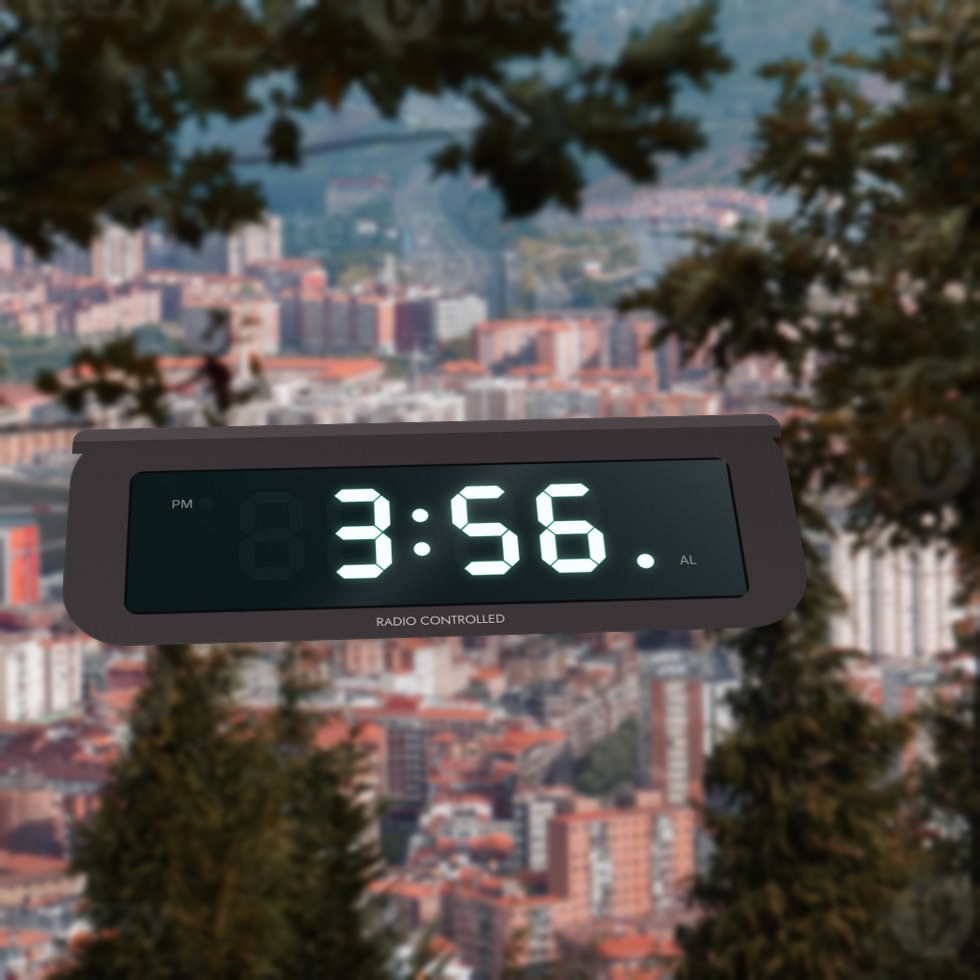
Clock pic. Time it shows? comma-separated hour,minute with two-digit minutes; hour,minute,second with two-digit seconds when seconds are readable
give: 3,56
